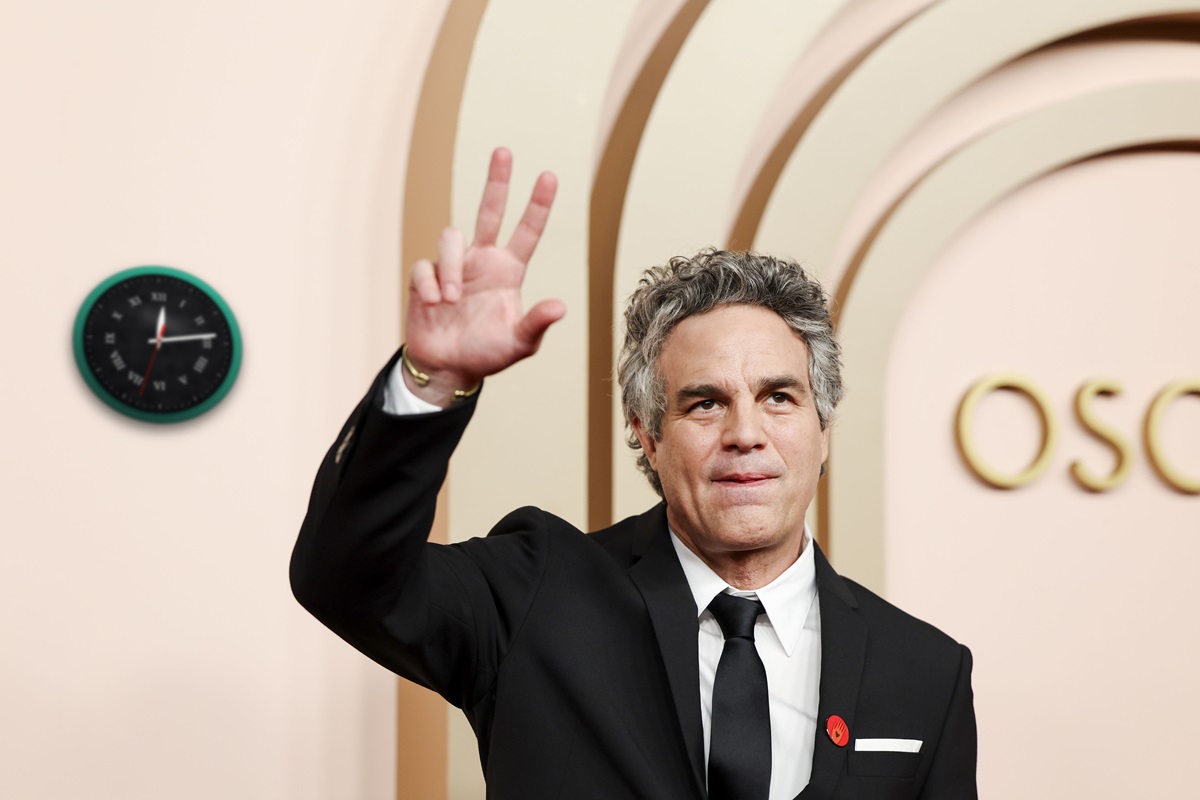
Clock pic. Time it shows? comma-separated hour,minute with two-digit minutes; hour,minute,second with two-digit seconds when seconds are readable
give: 12,13,33
